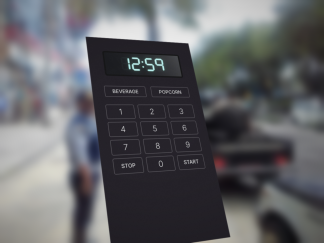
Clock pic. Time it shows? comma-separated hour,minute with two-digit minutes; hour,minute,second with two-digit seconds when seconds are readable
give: 12,59
